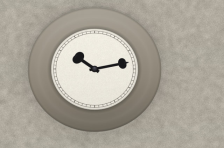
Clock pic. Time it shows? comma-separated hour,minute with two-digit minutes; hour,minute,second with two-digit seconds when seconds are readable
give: 10,13
